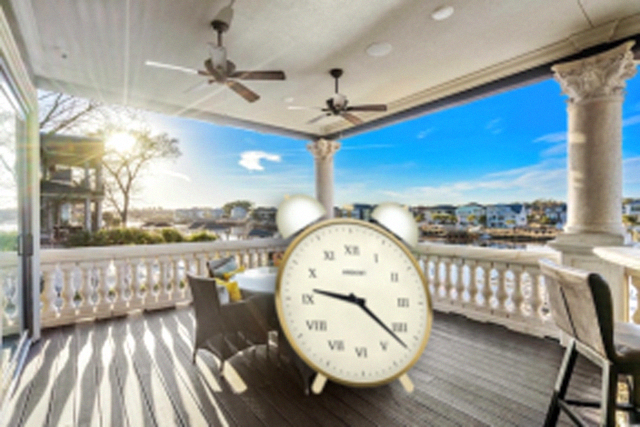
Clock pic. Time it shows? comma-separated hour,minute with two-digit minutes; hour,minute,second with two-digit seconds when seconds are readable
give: 9,22
